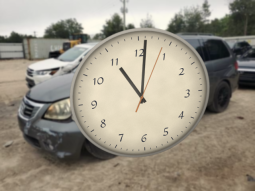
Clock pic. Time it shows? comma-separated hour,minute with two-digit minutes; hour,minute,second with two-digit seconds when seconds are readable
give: 11,01,04
